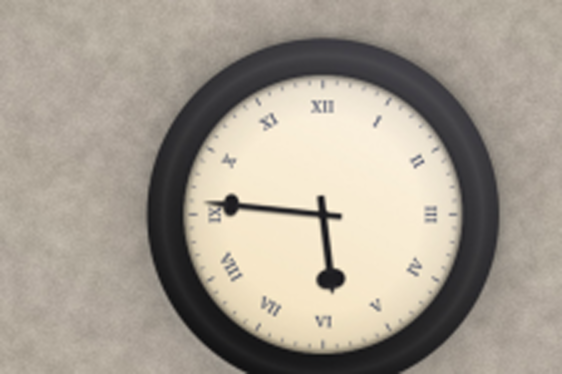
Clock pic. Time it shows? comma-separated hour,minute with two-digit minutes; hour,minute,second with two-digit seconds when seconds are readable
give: 5,46
